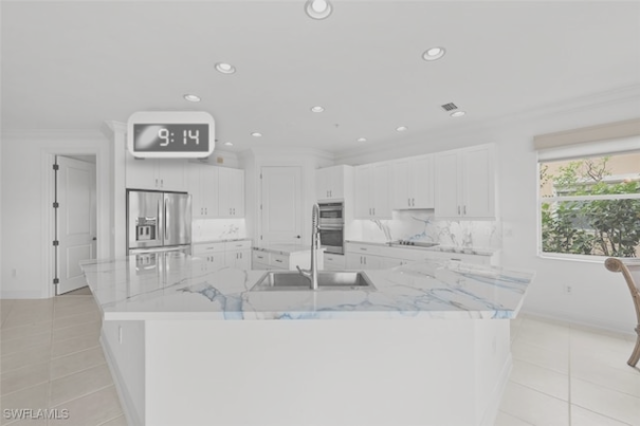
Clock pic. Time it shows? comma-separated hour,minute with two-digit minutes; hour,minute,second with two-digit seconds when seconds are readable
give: 9,14
